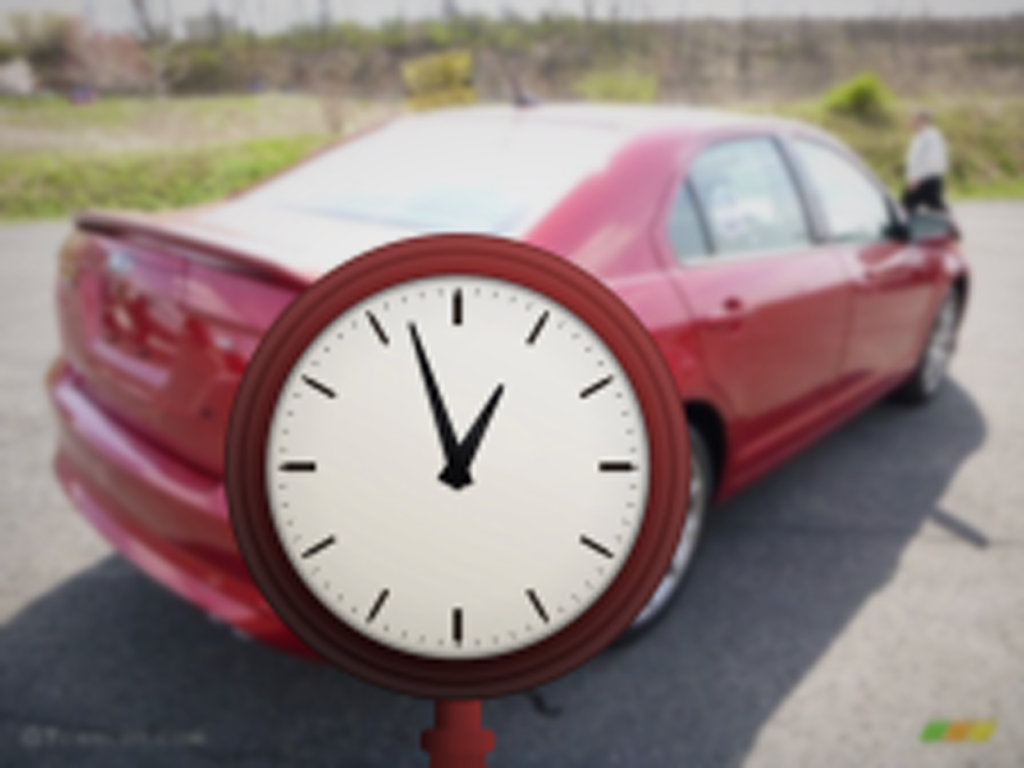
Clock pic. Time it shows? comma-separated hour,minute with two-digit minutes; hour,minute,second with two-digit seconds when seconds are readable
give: 12,57
